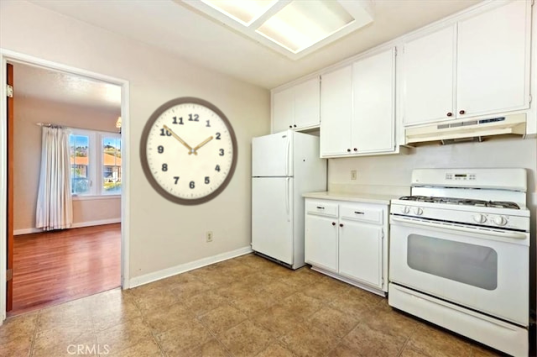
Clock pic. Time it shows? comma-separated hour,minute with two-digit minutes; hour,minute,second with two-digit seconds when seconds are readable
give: 1,51
